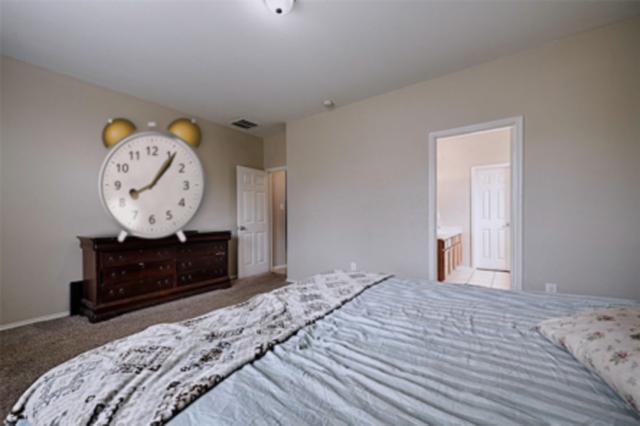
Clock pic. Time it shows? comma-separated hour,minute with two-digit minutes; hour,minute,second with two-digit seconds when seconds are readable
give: 8,06
